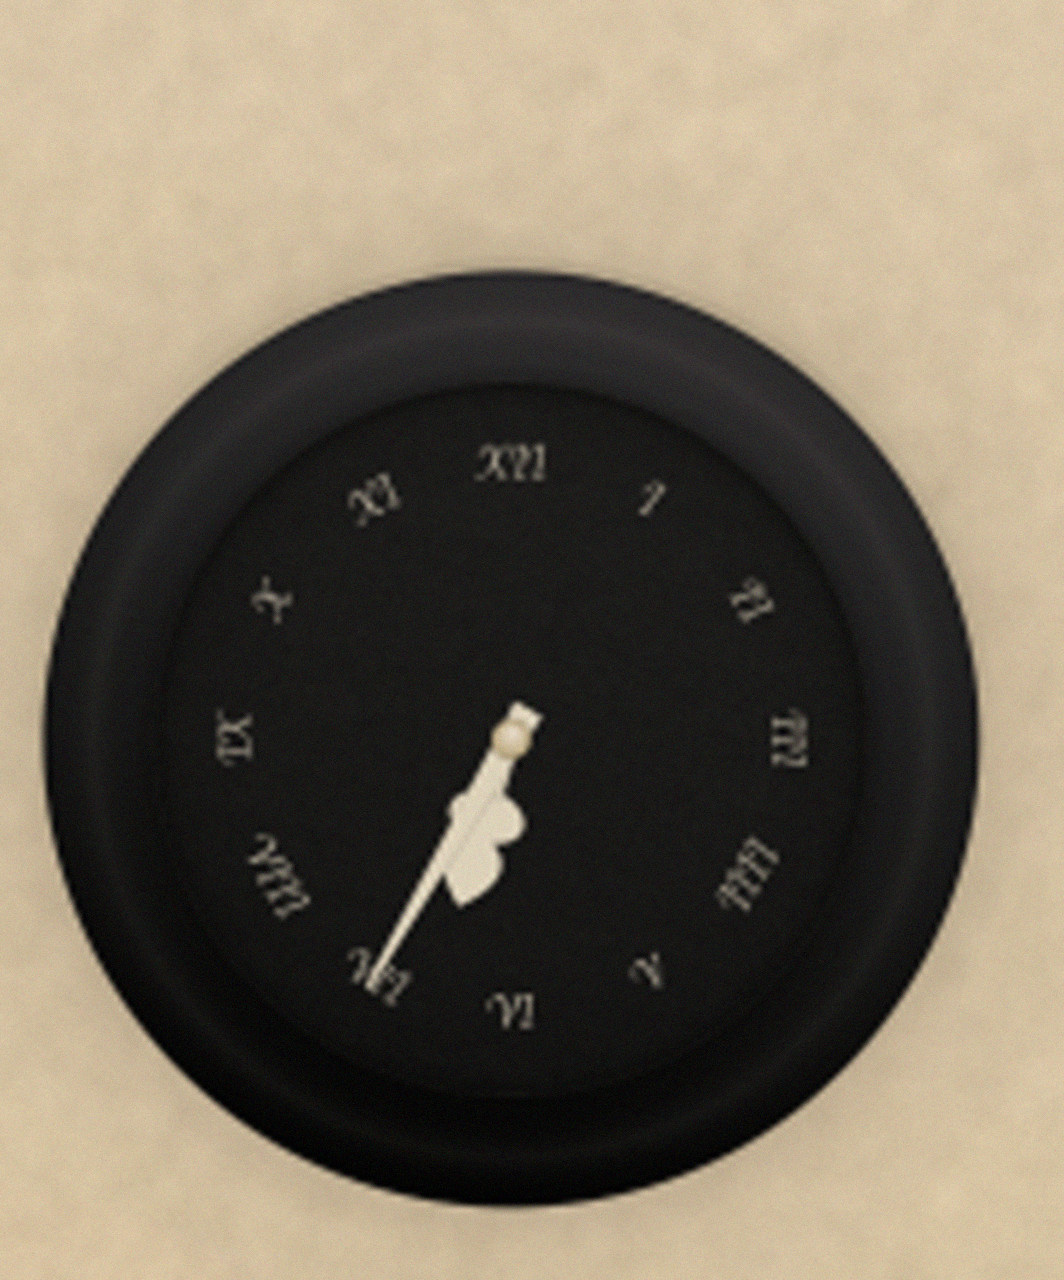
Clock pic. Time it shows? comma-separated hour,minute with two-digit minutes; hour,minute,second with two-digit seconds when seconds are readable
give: 6,35
